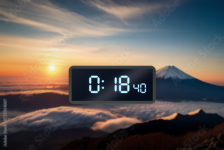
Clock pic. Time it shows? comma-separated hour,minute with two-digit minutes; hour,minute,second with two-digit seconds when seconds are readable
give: 0,18,40
